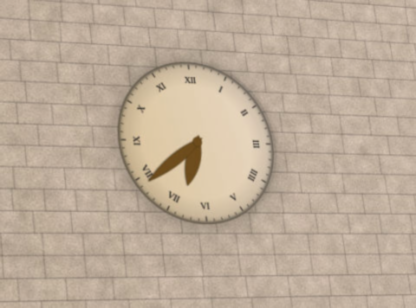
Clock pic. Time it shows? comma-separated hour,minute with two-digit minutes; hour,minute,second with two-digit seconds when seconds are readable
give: 6,39
